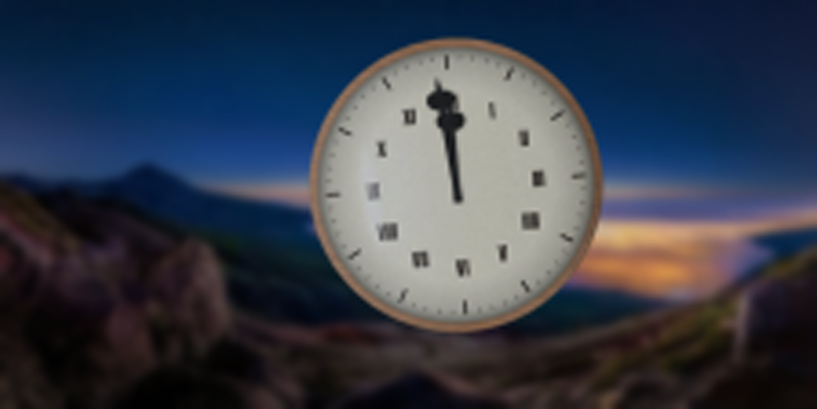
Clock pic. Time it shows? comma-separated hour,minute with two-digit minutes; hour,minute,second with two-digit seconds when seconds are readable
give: 11,59
